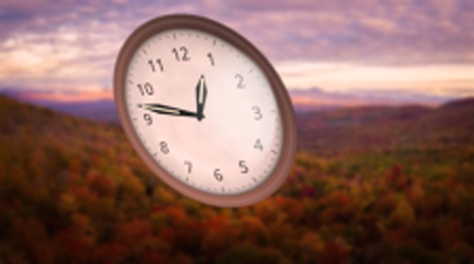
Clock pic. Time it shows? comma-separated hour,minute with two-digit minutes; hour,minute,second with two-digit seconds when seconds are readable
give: 12,47
